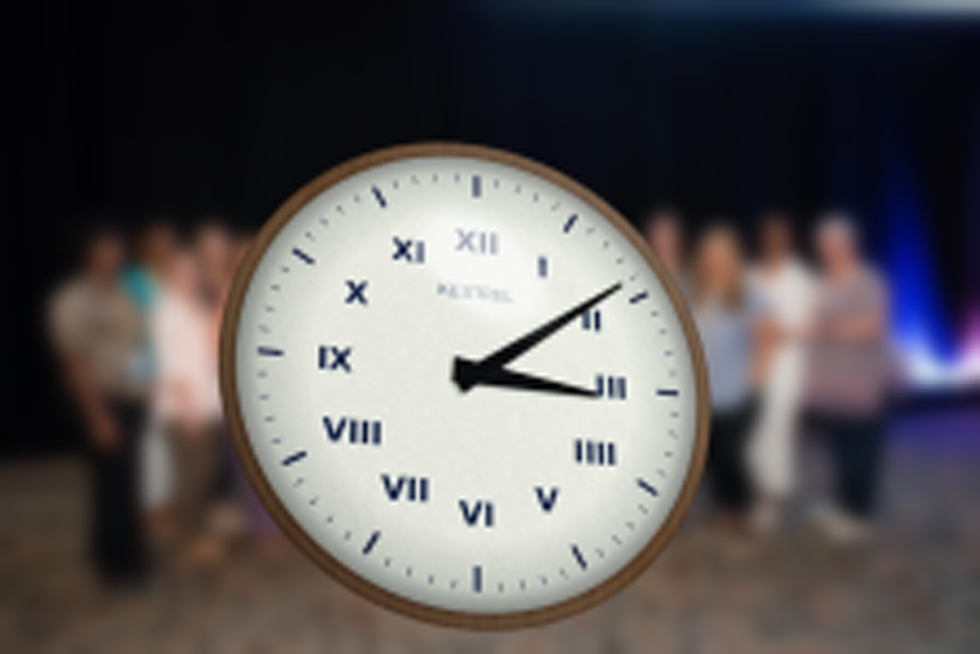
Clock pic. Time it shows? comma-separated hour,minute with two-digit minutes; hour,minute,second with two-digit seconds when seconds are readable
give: 3,09
